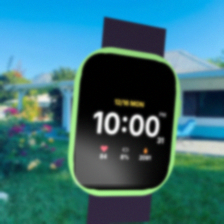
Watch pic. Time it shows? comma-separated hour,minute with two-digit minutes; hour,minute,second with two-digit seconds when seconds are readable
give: 10,00
